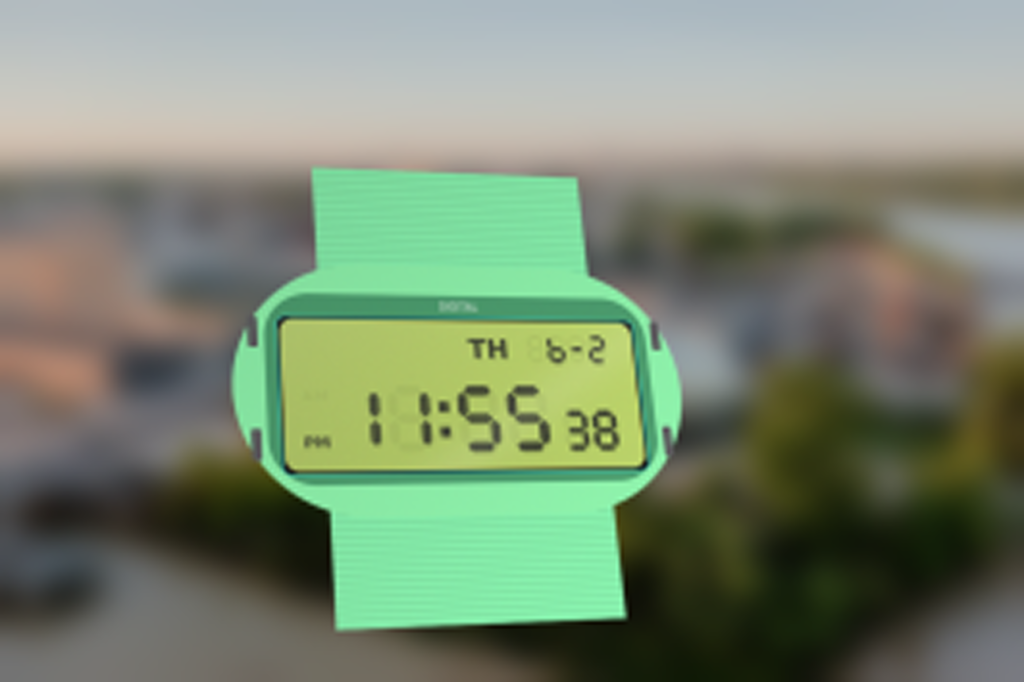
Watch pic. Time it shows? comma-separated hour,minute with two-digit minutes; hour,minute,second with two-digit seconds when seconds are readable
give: 11,55,38
